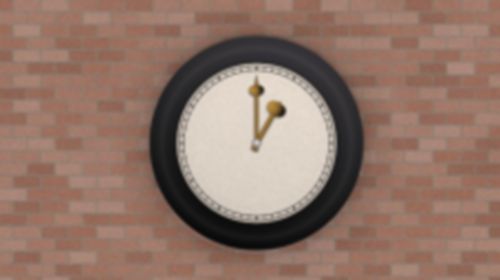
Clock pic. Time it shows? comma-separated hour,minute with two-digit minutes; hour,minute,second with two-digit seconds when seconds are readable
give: 1,00
